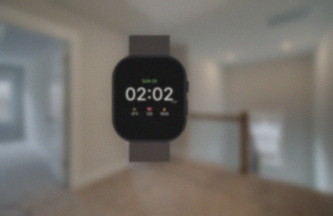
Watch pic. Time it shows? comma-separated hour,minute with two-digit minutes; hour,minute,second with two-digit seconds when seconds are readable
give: 2,02
